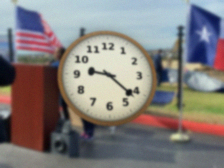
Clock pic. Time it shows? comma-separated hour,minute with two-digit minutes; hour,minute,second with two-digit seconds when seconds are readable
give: 9,22
